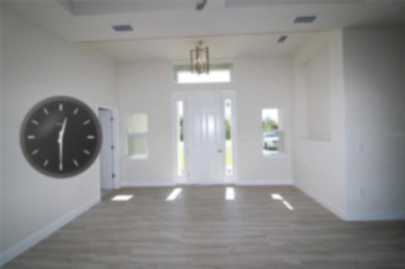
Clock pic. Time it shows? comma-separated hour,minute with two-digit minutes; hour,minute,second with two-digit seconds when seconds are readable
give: 12,30
